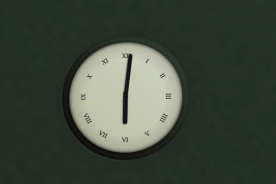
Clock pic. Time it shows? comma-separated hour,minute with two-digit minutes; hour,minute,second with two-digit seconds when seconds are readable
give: 6,01
